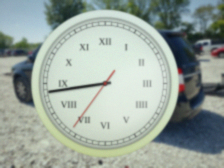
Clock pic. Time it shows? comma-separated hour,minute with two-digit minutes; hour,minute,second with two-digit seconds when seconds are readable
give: 8,43,36
